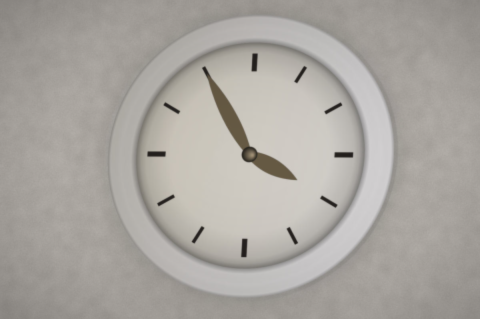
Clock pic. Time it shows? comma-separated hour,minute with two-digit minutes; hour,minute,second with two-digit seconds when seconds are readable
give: 3,55
